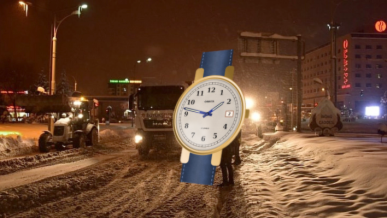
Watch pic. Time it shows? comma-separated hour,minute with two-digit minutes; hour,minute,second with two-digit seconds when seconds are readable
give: 1,47
